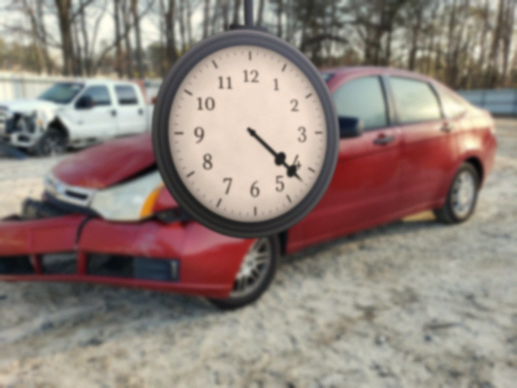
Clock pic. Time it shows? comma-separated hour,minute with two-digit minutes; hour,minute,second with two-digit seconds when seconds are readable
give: 4,22
